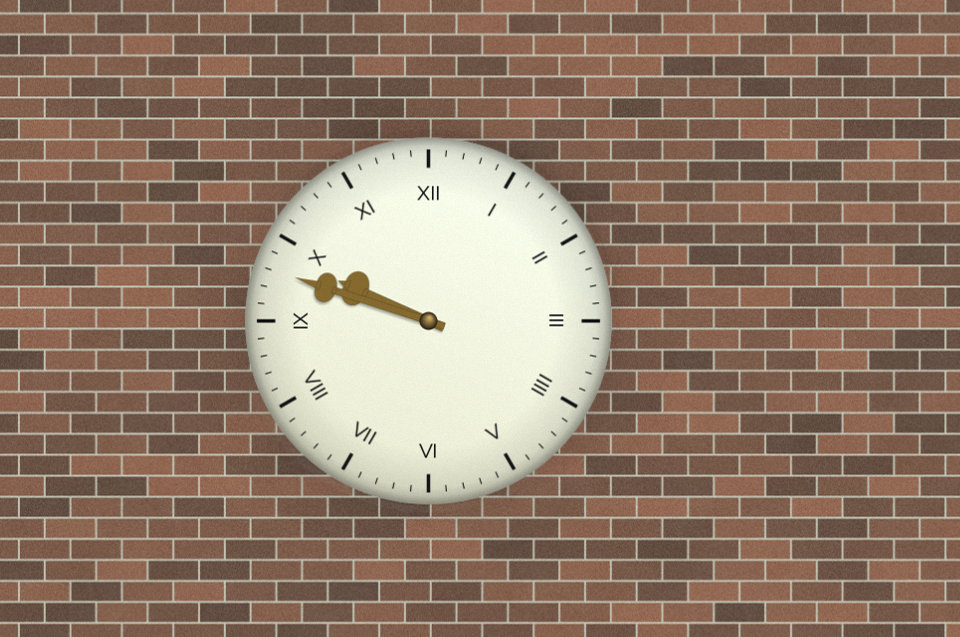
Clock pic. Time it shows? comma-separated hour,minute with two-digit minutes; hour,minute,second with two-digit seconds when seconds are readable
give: 9,48
